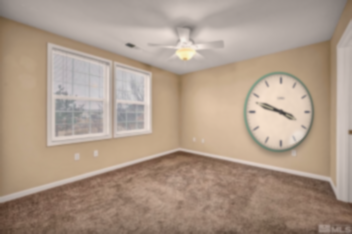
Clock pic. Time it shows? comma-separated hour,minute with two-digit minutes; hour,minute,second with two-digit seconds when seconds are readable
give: 3,48
